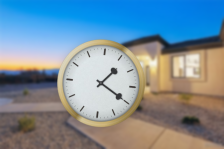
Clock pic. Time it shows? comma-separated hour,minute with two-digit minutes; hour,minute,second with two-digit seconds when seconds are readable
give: 1,20
